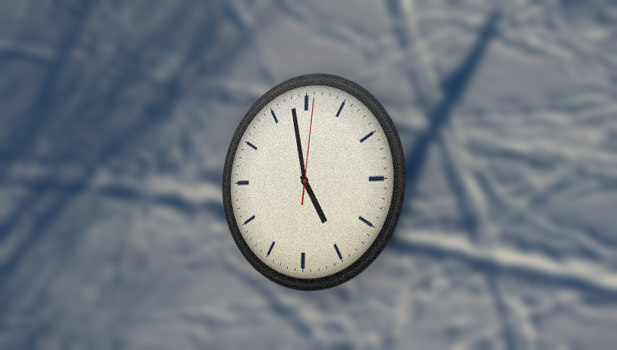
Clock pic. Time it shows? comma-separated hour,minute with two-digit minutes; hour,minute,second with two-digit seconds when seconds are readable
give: 4,58,01
